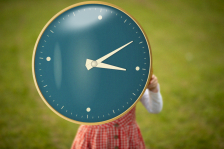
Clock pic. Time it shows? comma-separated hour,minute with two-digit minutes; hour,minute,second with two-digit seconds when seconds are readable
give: 3,09
